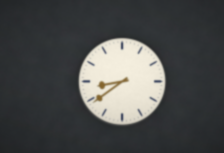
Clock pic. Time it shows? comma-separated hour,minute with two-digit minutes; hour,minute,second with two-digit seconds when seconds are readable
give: 8,39
